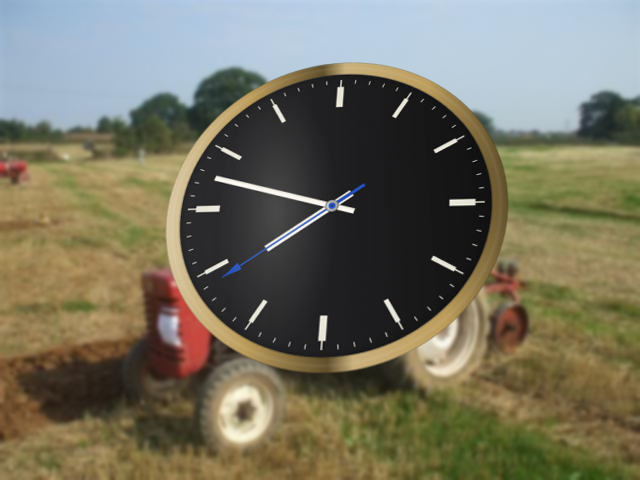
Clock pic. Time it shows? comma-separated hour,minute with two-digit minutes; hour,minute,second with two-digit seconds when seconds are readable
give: 7,47,39
